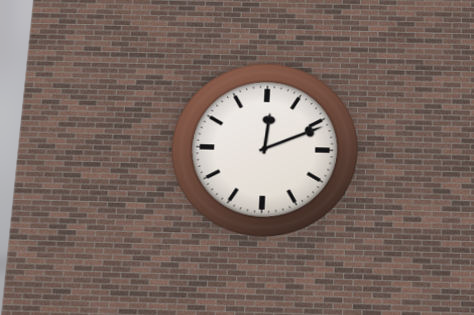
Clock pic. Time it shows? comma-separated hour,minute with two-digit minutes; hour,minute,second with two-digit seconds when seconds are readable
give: 12,11
